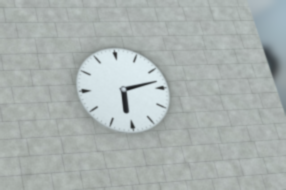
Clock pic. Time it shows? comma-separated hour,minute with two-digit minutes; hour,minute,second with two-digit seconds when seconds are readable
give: 6,13
